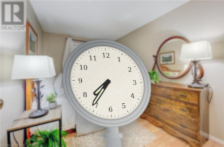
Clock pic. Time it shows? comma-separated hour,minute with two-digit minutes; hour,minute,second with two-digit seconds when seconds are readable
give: 7,36
